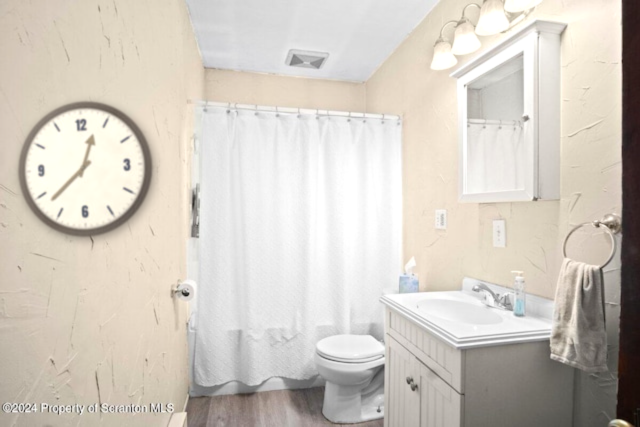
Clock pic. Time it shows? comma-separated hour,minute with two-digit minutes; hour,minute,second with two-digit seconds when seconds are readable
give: 12,38
